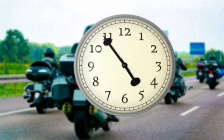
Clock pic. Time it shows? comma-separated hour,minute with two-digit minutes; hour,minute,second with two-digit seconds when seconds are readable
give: 4,54
